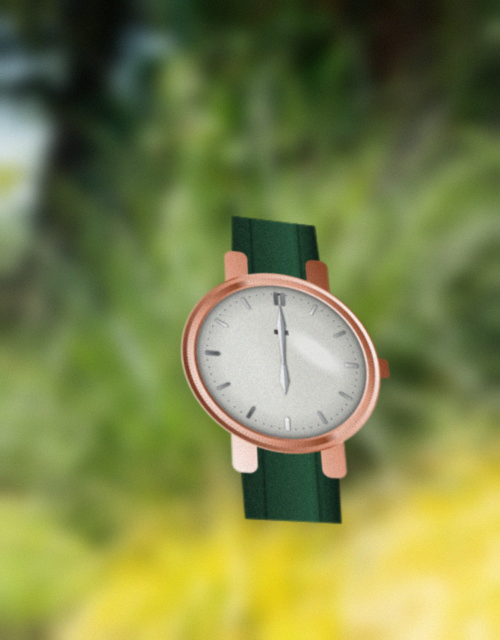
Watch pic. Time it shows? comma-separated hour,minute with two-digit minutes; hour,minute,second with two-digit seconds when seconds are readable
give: 6,00
